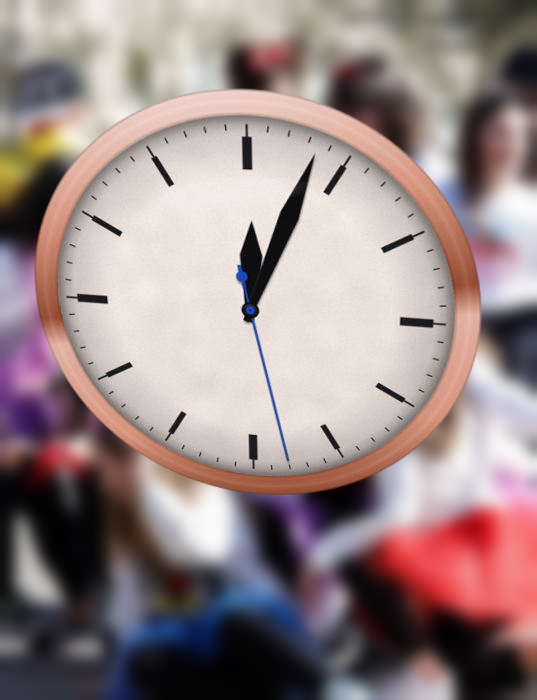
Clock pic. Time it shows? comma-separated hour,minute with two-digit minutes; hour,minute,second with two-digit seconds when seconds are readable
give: 12,03,28
